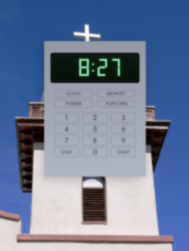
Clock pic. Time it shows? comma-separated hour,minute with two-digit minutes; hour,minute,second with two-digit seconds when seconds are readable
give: 8,27
